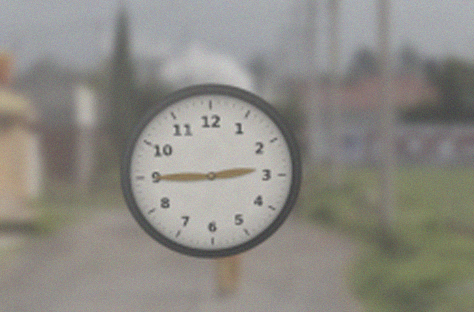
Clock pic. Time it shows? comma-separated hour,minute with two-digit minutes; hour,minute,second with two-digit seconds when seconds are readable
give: 2,45
